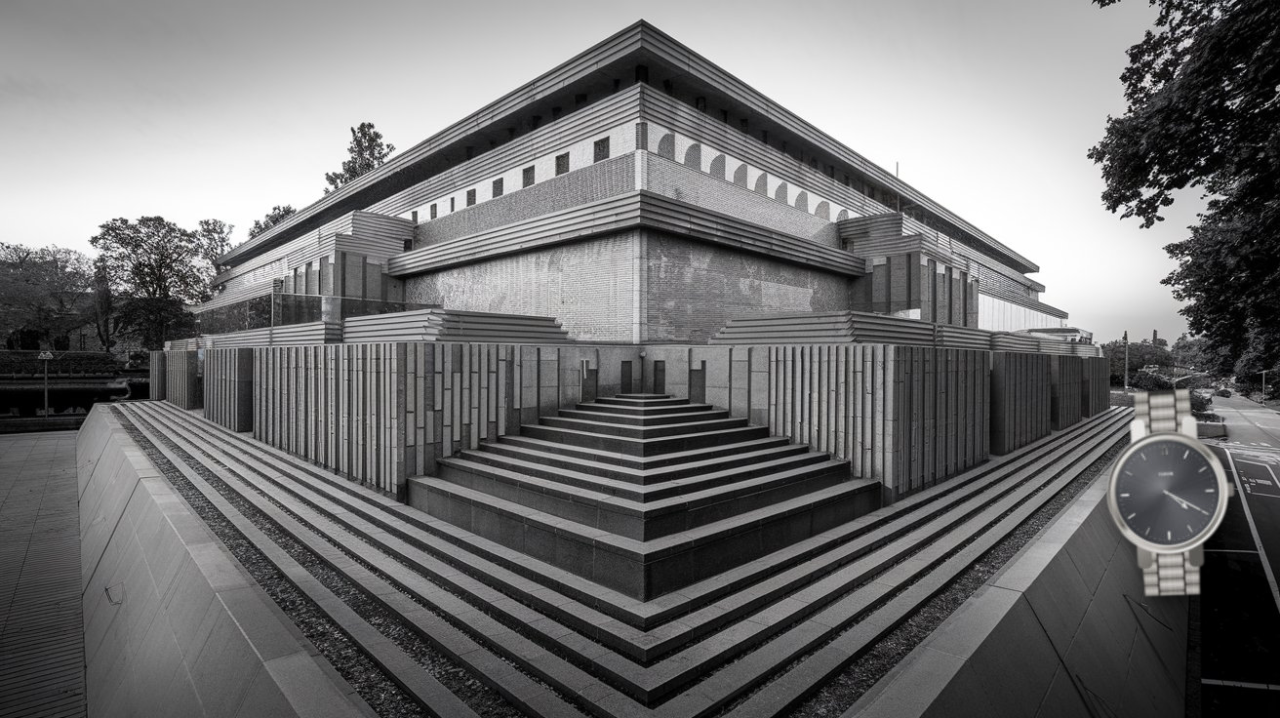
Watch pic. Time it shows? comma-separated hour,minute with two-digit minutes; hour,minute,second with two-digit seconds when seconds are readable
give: 4,20
